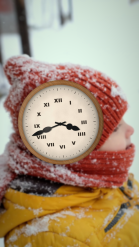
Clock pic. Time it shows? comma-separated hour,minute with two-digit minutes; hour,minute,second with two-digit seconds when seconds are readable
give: 3,42
